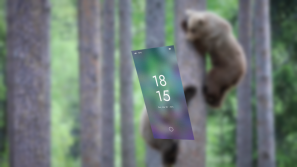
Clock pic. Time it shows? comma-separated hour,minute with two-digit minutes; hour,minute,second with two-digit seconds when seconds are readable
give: 18,15
